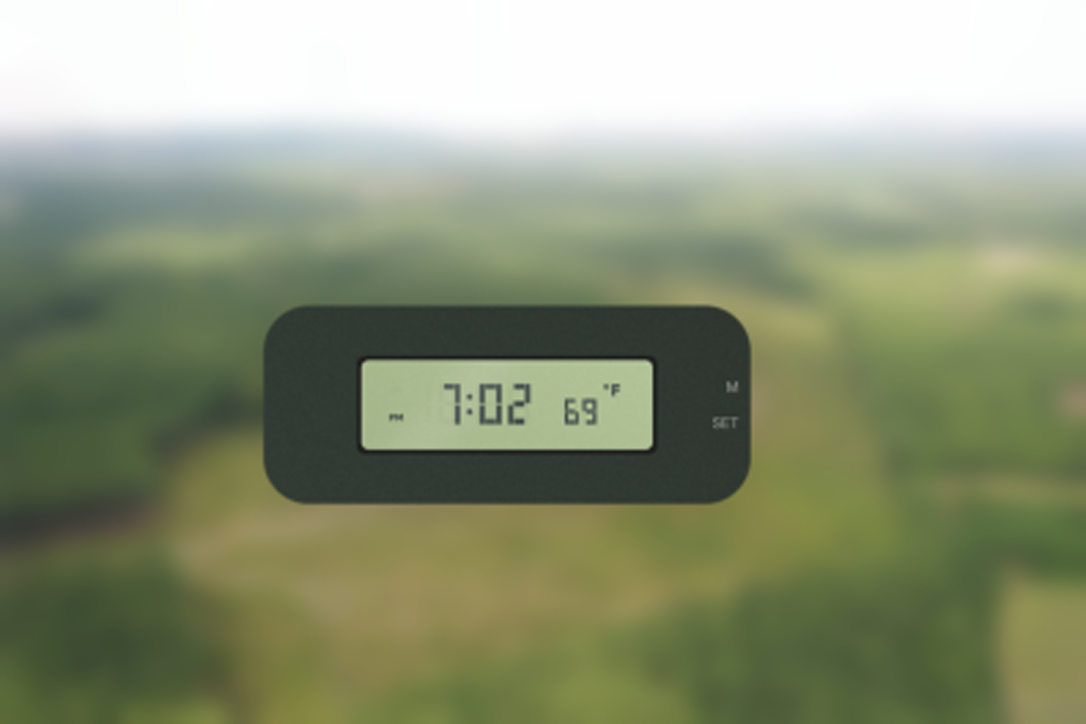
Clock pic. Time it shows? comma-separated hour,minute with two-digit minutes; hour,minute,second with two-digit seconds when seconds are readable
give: 7,02
